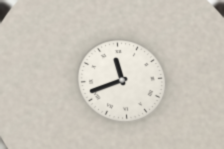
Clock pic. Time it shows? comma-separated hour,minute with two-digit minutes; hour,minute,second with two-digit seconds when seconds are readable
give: 11,42
